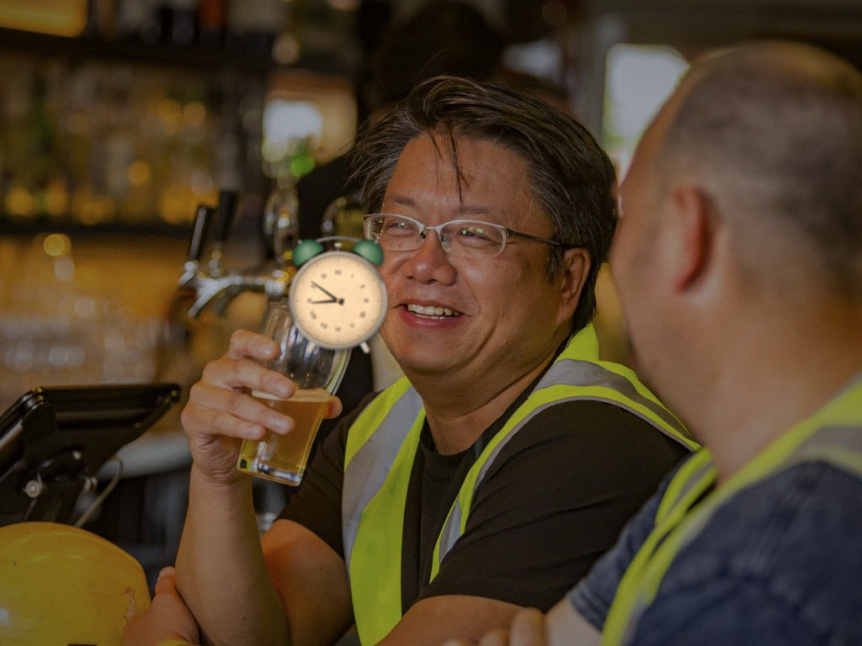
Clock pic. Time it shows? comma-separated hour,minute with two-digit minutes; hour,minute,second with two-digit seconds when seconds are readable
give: 8,51
